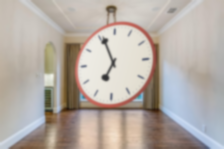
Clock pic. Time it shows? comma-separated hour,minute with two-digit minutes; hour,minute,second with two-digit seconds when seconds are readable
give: 6,56
